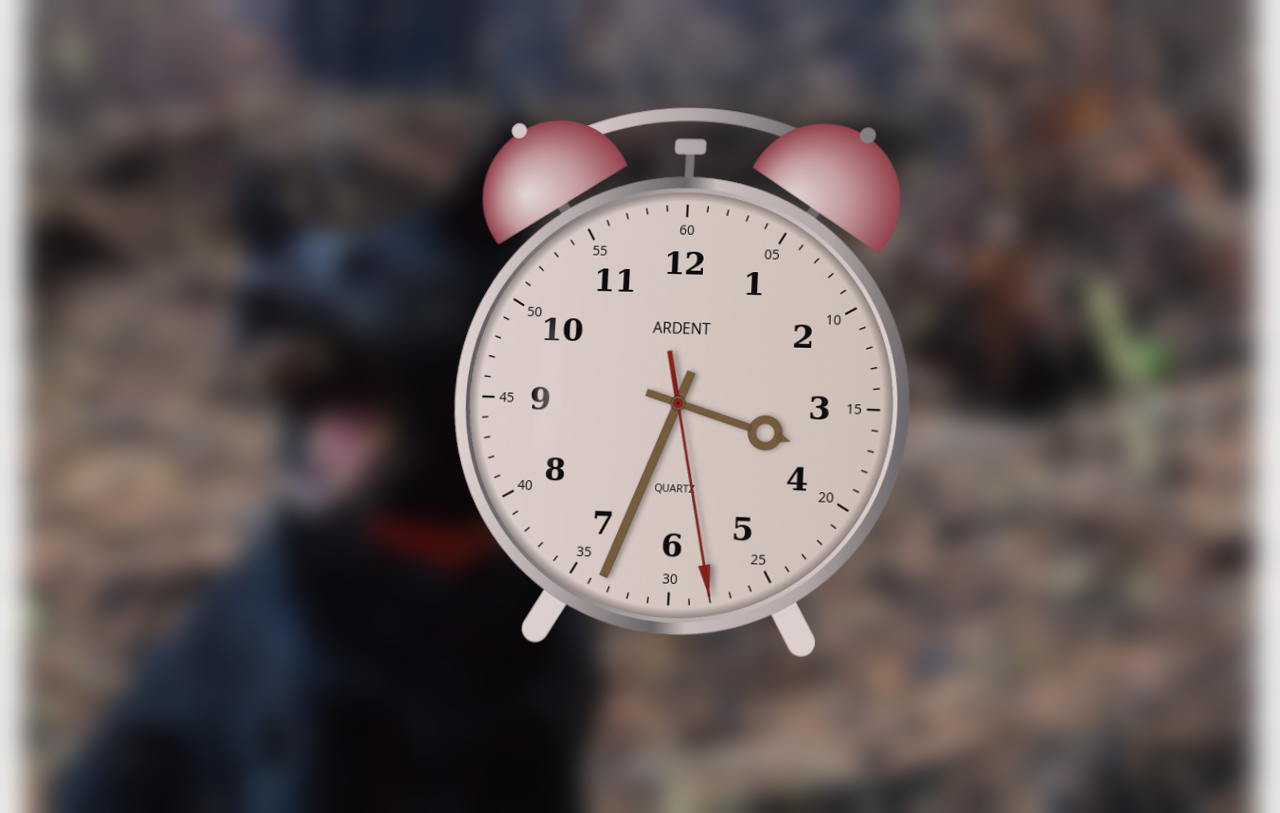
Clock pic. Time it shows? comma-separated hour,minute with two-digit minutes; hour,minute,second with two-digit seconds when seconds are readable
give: 3,33,28
